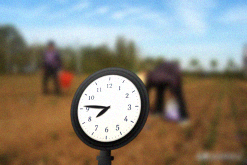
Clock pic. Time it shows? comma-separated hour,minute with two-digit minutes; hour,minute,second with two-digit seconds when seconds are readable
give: 7,46
